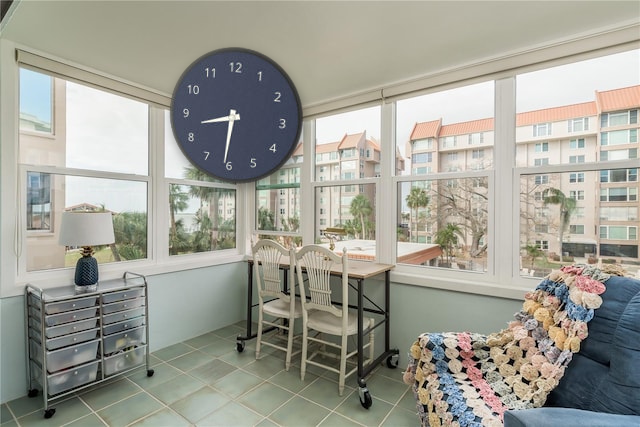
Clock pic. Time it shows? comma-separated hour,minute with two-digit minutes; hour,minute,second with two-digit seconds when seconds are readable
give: 8,31
